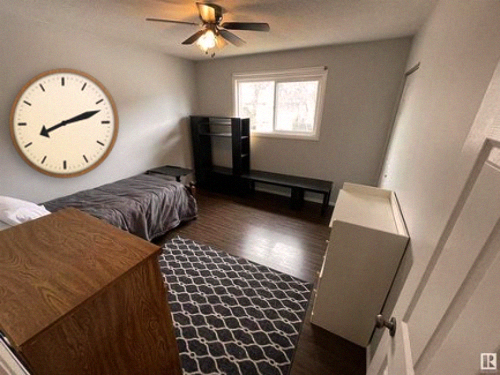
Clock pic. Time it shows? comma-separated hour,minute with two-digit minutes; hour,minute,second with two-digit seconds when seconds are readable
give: 8,12
